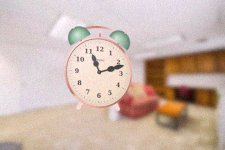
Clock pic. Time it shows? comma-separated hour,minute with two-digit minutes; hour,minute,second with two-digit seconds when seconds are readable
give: 11,12
